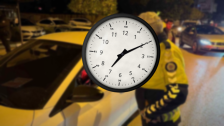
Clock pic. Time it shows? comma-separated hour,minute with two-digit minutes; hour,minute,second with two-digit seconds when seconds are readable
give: 7,10
